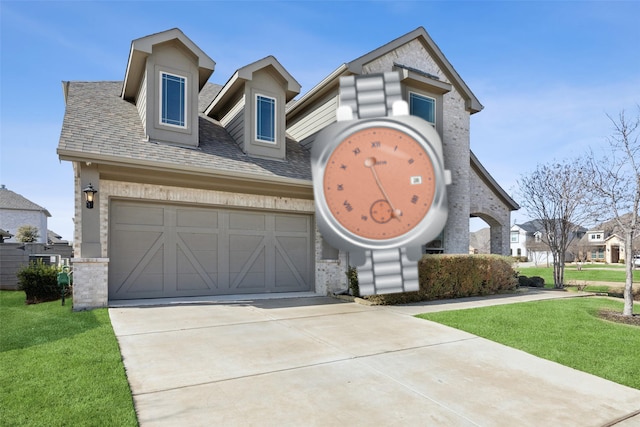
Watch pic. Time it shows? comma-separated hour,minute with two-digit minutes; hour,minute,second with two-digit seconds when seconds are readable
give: 11,26
